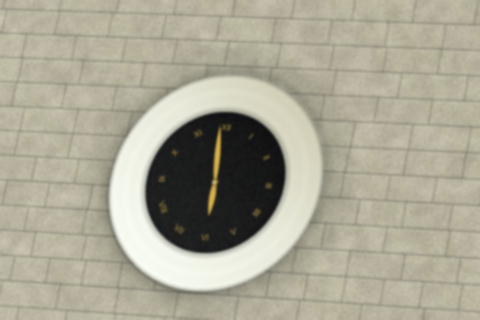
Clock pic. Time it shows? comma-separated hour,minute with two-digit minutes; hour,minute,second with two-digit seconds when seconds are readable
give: 5,59
